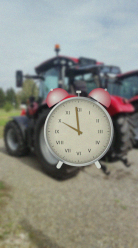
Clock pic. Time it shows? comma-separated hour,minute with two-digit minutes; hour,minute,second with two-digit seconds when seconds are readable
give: 9,59
